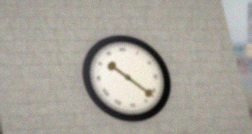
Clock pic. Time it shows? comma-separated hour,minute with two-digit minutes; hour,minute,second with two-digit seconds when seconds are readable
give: 10,22
